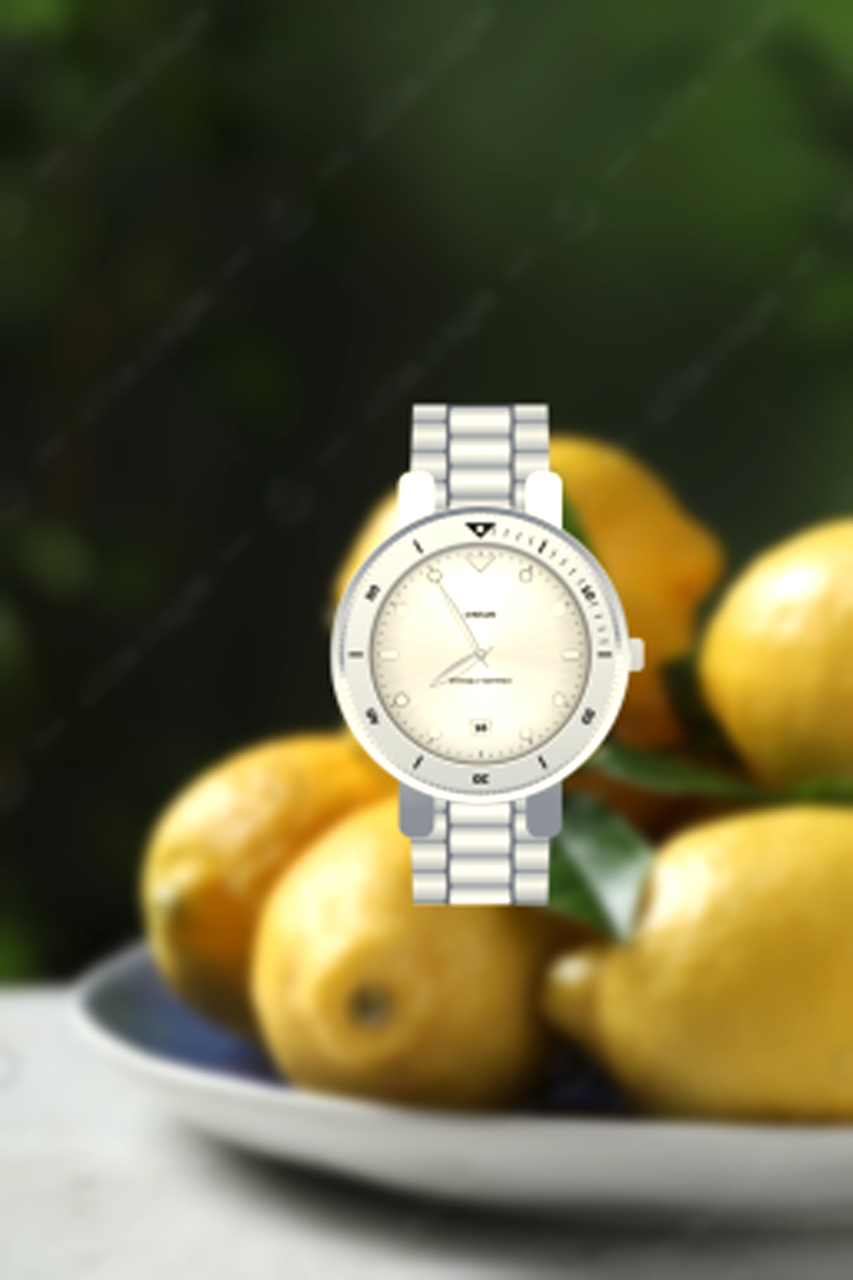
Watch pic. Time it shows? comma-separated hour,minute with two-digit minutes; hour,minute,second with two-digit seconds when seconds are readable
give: 7,55
